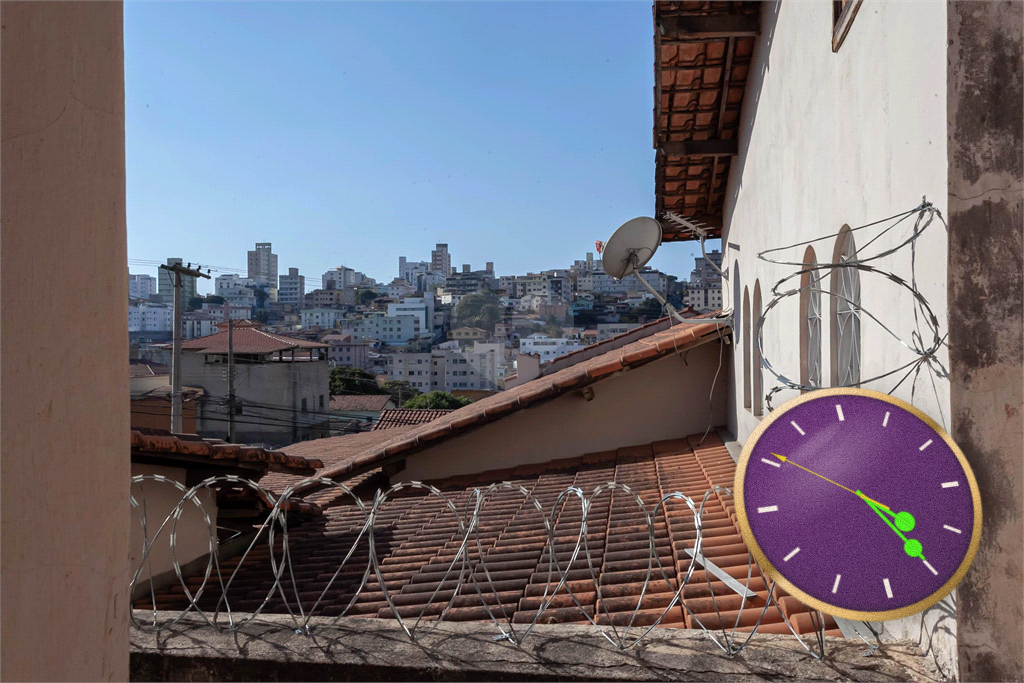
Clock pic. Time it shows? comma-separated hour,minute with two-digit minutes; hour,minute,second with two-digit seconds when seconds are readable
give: 4,24,51
